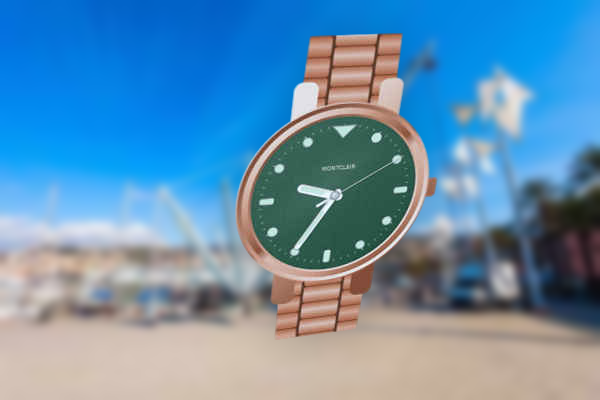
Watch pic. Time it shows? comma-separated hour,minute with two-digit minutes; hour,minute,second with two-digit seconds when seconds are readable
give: 9,35,10
